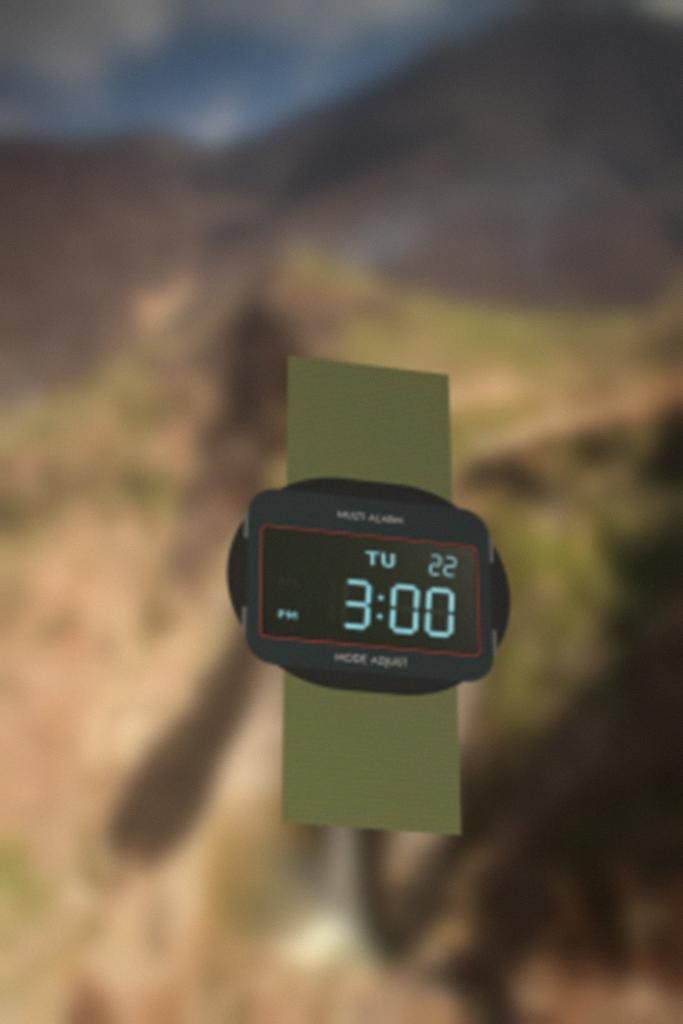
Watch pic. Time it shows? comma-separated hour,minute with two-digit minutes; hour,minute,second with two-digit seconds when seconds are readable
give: 3,00
